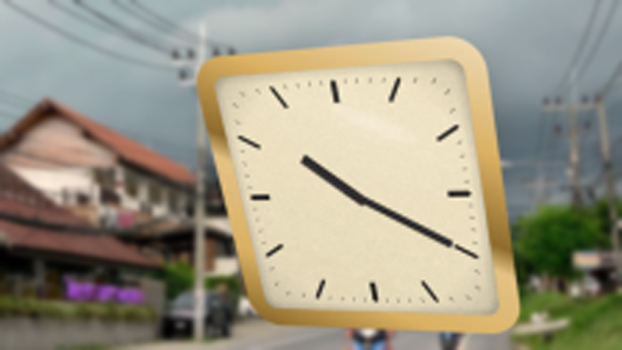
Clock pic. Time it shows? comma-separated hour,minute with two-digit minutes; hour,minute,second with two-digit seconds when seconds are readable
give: 10,20
